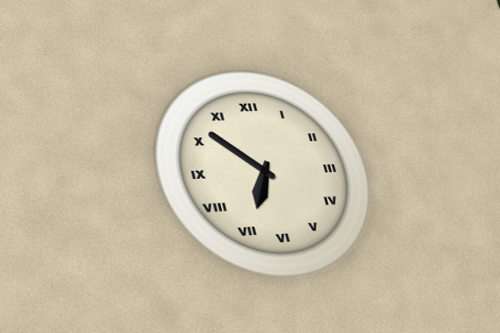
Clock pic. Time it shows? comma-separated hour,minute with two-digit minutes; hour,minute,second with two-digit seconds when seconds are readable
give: 6,52
